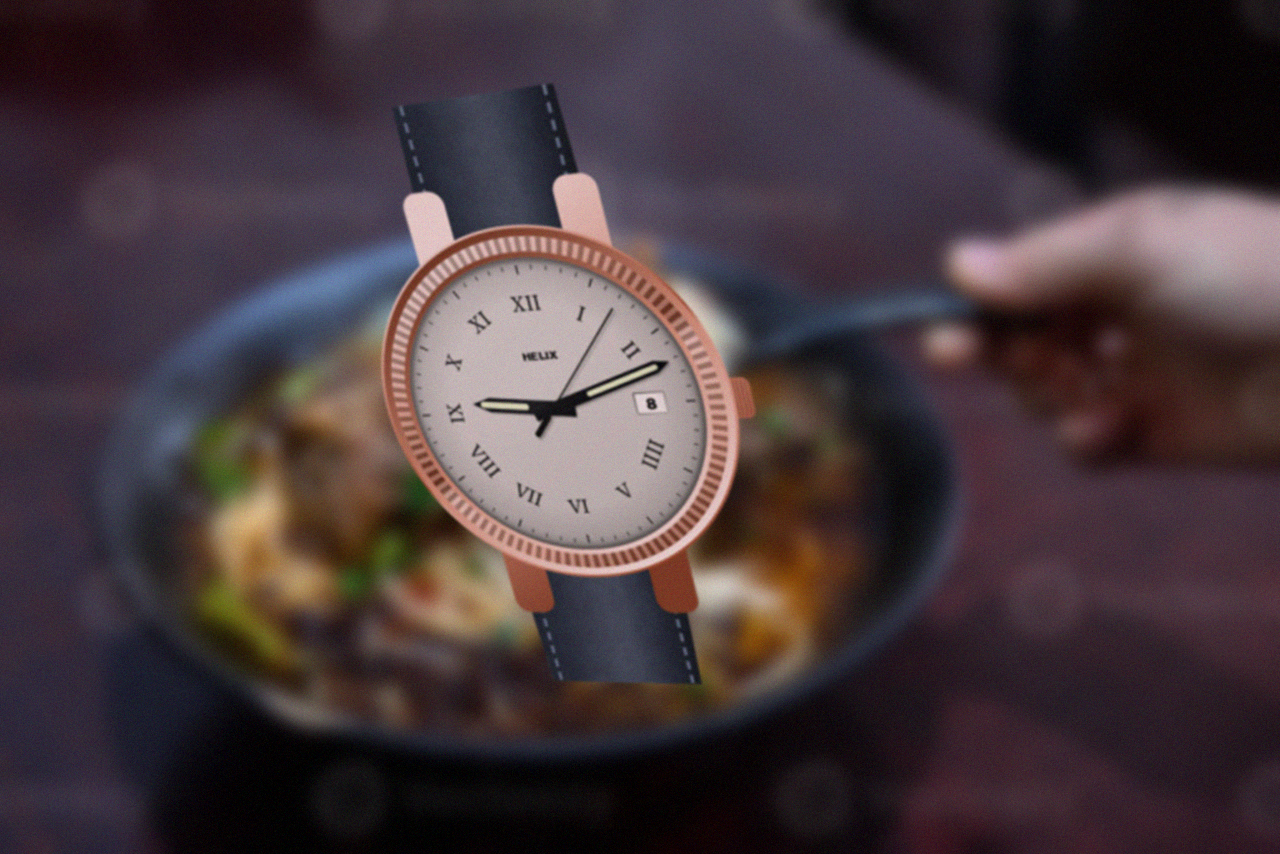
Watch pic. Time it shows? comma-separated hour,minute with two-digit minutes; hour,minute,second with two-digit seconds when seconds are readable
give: 9,12,07
